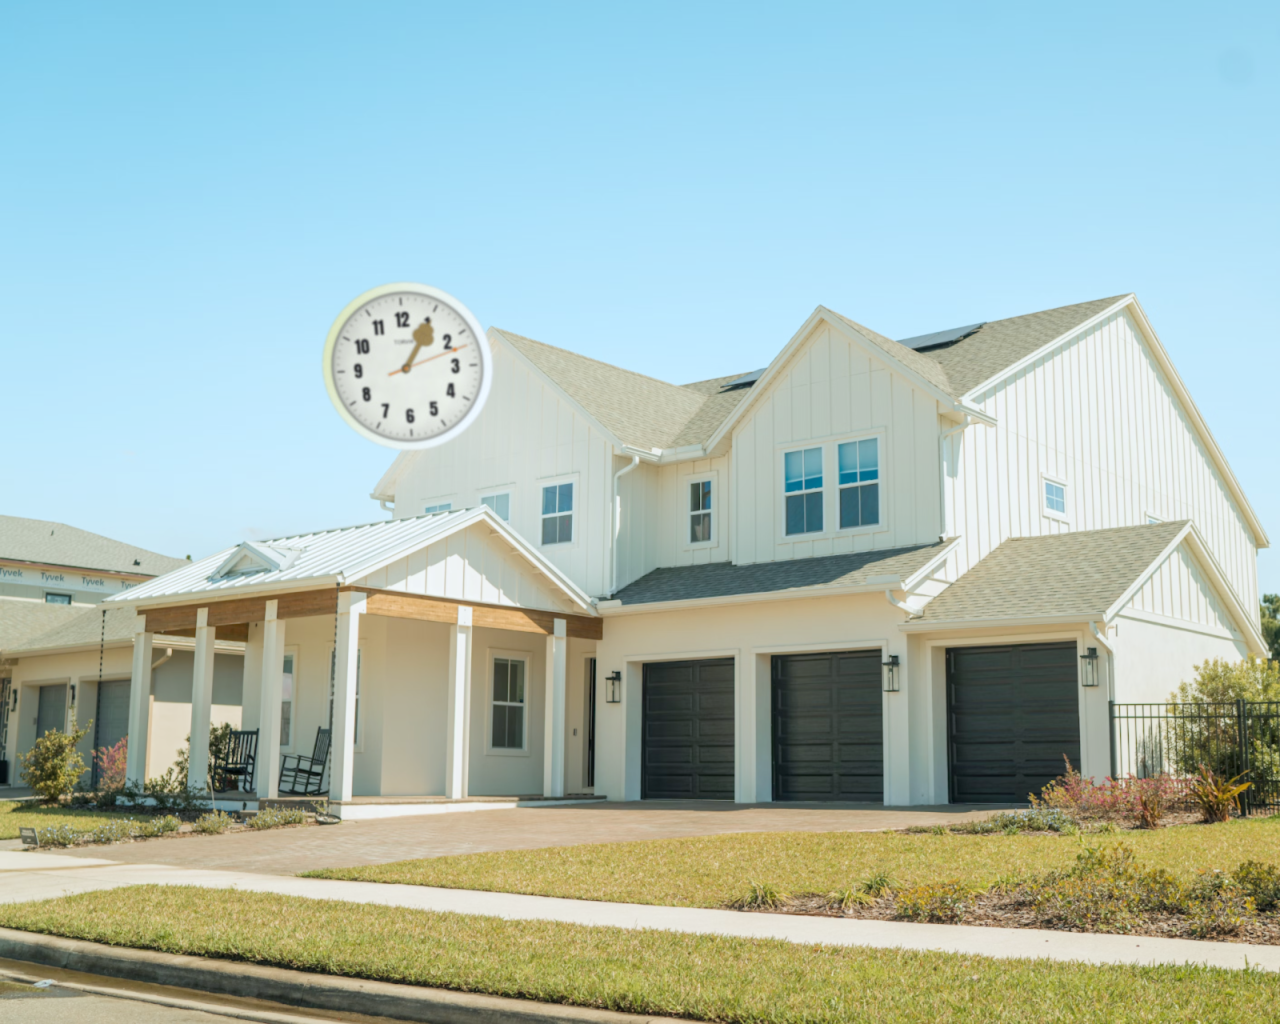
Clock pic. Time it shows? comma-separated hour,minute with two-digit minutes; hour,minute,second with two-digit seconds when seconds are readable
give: 1,05,12
